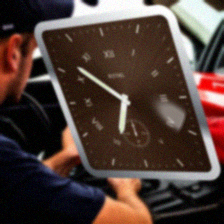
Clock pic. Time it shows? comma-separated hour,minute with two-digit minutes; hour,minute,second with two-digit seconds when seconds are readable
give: 6,52
